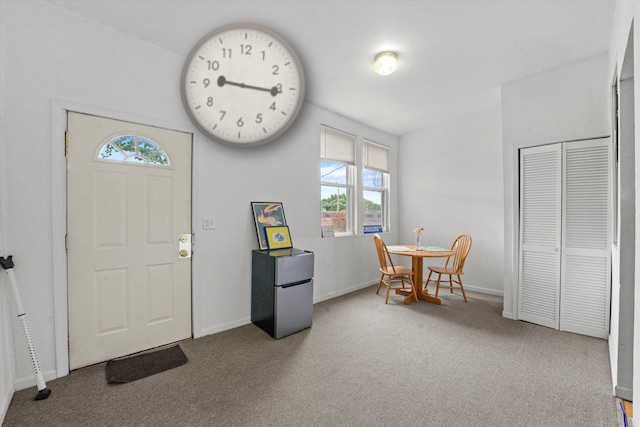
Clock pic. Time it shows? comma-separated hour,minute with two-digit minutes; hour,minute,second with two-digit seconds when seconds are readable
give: 9,16
